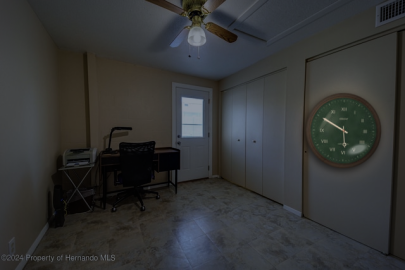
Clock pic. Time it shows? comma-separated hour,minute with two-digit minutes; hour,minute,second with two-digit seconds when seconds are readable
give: 5,50
